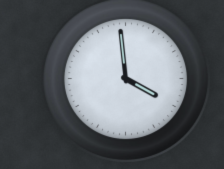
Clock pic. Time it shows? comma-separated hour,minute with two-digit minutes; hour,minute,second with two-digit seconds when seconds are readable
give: 3,59
